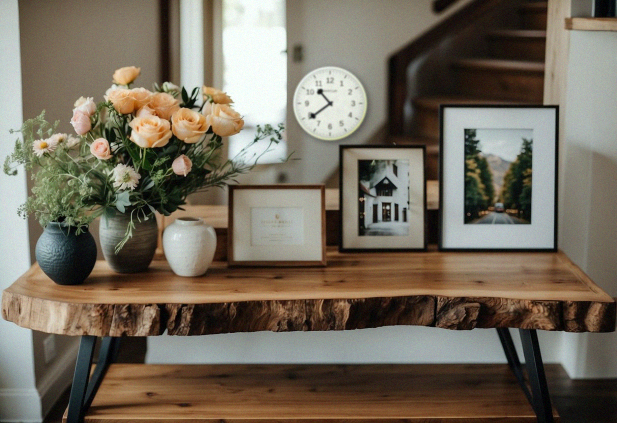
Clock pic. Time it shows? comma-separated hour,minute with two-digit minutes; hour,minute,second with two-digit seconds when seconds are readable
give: 10,39
